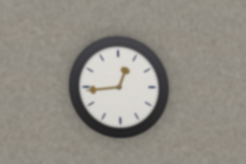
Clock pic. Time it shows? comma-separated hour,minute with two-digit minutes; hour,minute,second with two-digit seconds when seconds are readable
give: 12,44
